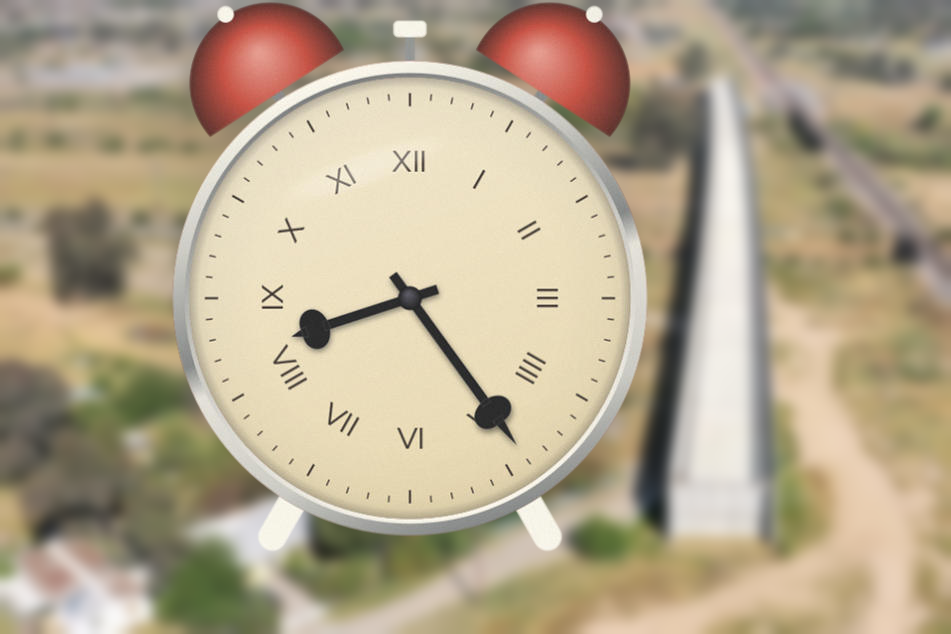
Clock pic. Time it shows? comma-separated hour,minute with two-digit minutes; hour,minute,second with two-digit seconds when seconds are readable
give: 8,24
